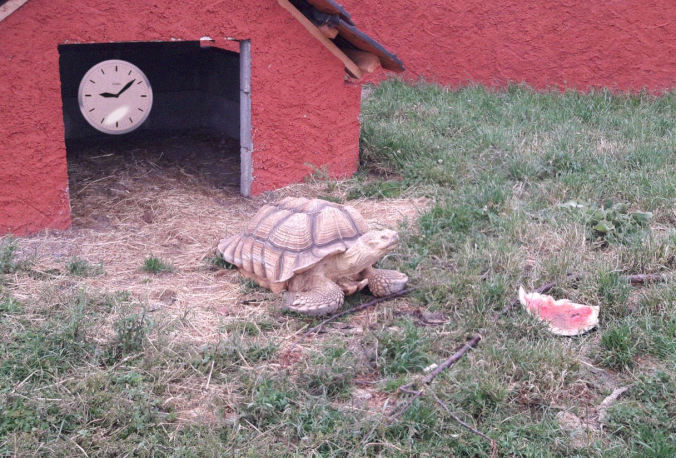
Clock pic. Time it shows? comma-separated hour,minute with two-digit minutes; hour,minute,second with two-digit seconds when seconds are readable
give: 9,08
